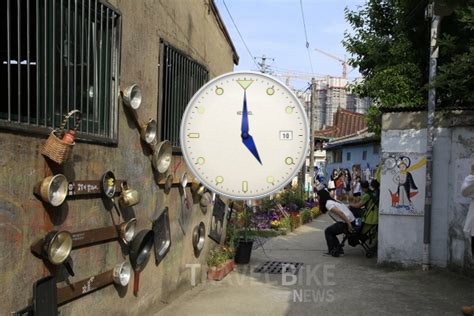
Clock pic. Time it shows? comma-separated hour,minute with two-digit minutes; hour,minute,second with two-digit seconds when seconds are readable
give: 5,00
